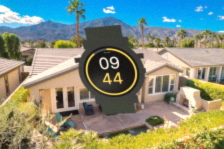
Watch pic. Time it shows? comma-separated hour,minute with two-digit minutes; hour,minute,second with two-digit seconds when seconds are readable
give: 9,44
